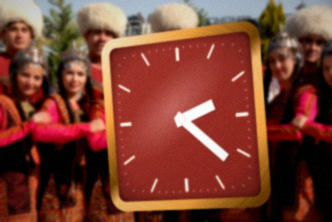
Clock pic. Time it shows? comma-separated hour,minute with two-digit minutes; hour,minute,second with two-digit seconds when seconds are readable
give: 2,22
